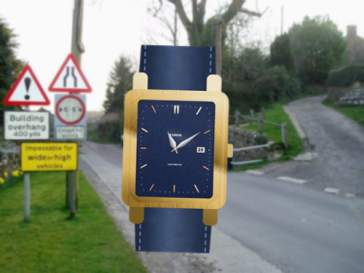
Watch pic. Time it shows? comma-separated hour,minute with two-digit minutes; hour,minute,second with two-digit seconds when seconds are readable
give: 11,09
